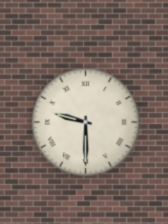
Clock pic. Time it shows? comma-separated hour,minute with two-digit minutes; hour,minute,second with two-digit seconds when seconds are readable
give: 9,30
